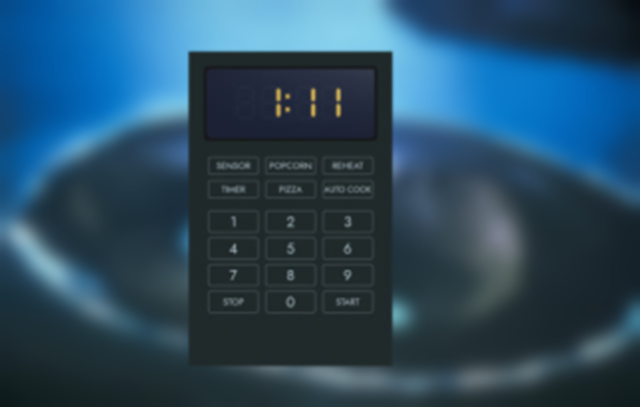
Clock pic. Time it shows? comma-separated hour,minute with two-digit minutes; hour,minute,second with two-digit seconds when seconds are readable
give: 1,11
